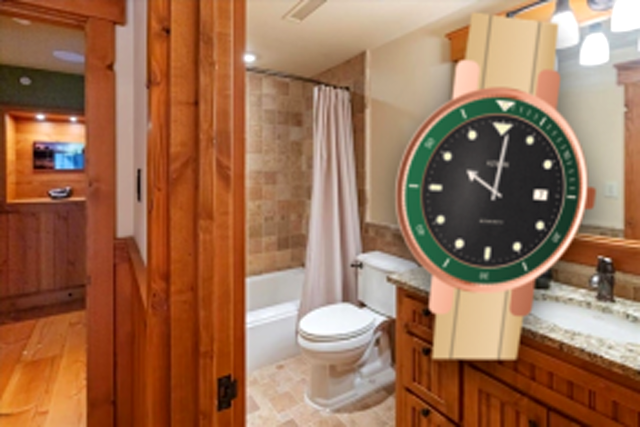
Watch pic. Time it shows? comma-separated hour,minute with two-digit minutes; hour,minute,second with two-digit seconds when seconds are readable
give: 10,01
